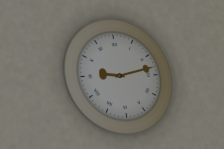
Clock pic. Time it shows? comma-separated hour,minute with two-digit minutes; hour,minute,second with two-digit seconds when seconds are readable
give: 9,13
